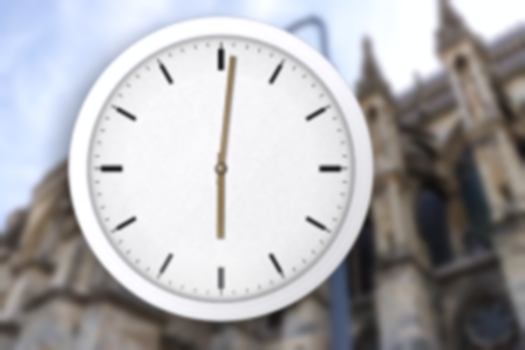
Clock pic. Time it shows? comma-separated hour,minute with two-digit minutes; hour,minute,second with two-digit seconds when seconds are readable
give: 6,01
